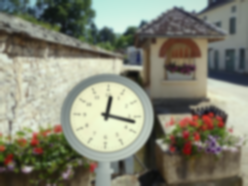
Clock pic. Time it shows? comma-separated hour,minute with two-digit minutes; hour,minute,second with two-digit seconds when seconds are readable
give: 12,17
